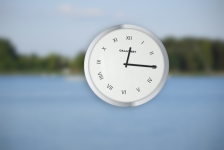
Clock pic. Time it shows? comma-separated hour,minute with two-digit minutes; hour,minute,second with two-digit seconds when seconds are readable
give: 12,15
